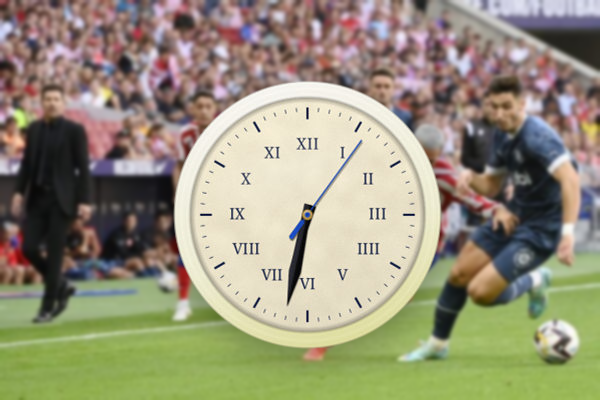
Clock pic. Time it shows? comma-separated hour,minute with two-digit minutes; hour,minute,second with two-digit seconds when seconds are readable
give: 6,32,06
